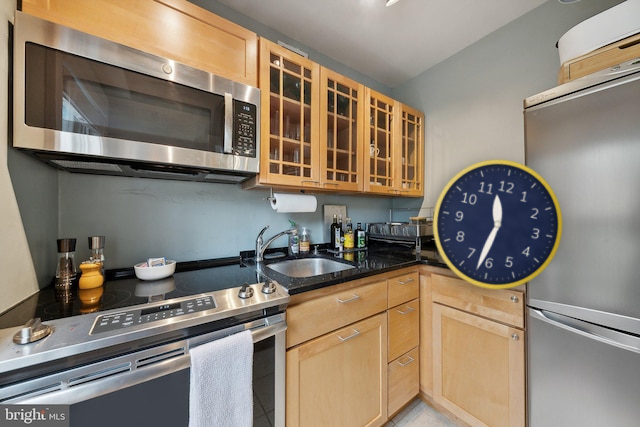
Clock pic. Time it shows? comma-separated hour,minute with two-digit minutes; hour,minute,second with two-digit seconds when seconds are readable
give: 11,32
